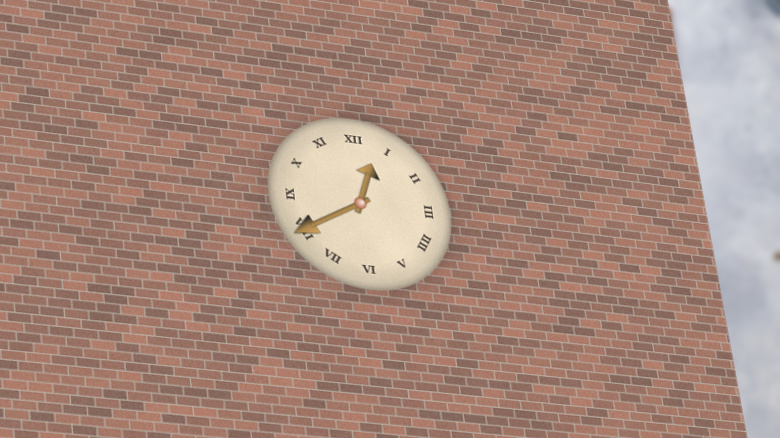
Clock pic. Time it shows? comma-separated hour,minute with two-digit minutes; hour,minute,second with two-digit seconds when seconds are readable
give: 12,40
